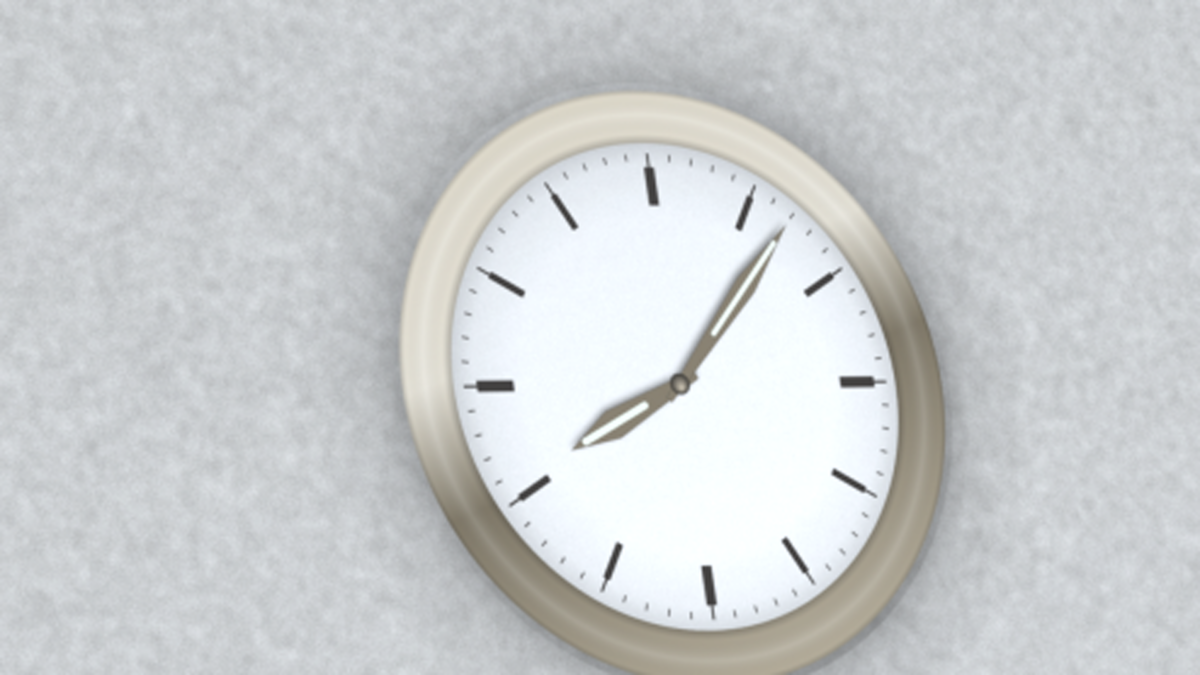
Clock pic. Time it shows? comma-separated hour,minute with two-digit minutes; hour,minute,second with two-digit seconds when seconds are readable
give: 8,07
